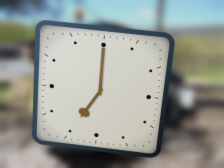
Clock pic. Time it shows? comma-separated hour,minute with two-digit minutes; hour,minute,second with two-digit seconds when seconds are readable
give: 7,00
